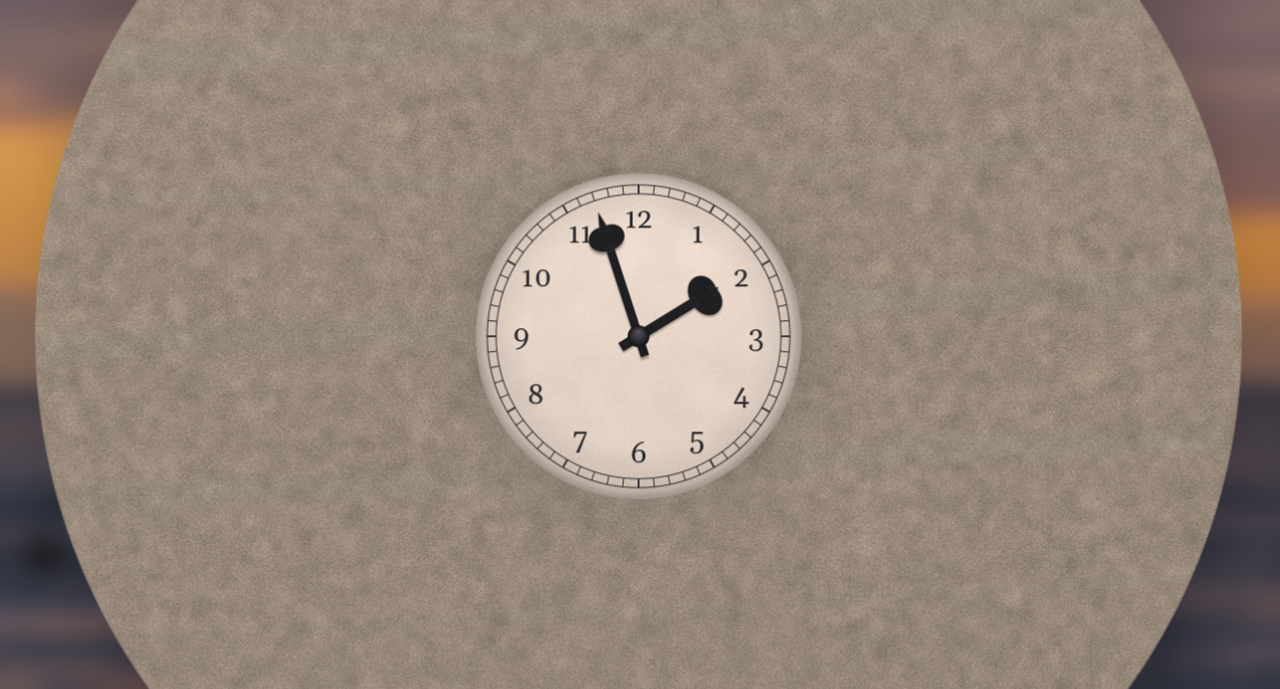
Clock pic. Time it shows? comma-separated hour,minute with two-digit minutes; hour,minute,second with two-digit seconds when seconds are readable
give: 1,57
